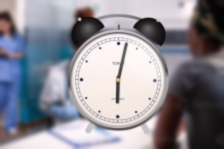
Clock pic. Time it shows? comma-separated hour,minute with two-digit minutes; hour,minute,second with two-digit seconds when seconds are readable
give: 6,02
